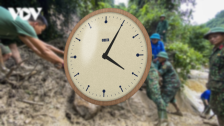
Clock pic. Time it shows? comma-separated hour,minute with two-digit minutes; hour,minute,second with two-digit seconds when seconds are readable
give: 4,05
